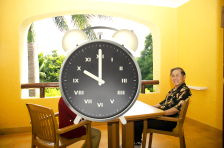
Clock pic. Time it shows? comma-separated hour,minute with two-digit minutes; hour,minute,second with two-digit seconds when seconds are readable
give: 10,00
